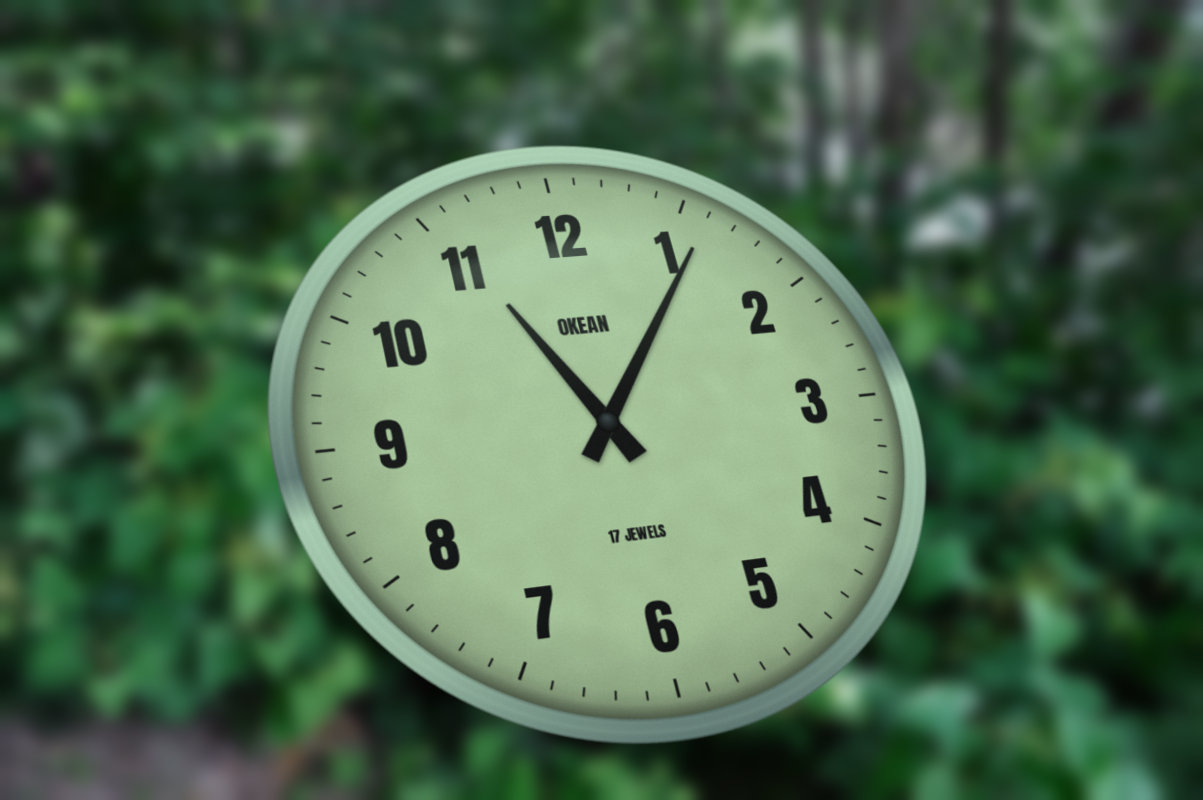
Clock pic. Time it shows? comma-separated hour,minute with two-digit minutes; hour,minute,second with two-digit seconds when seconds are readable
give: 11,06
